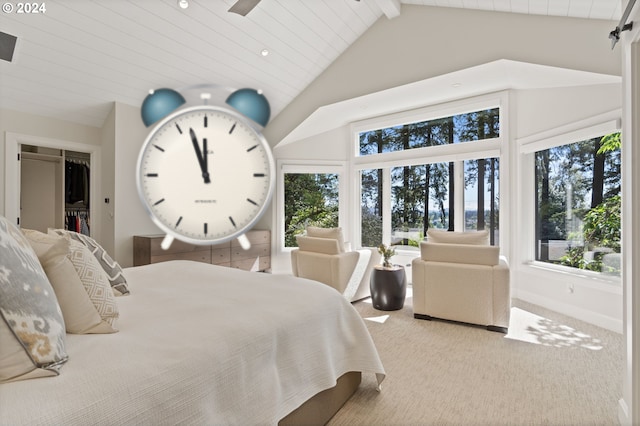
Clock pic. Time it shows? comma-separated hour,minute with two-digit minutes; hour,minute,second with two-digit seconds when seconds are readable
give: 11,57
